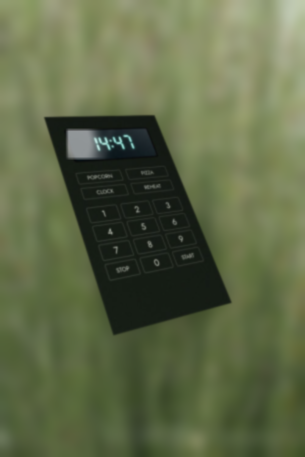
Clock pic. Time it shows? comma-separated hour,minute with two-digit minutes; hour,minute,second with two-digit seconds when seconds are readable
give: 14,47
